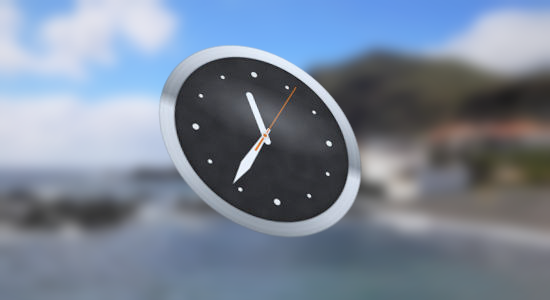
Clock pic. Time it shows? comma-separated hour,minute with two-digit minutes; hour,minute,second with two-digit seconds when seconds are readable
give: 11,36,06
